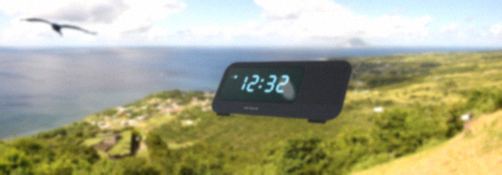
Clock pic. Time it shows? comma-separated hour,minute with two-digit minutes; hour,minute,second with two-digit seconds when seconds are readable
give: 12,32
